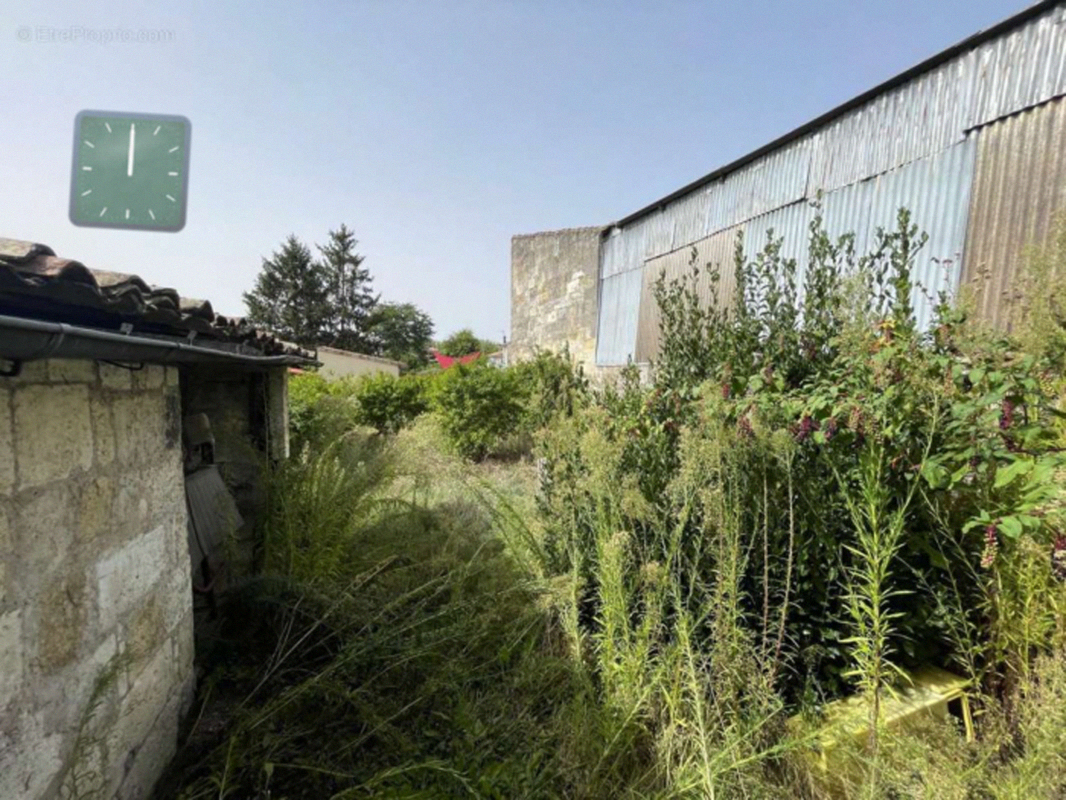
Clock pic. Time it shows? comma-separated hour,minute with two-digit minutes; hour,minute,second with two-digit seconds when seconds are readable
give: 12,00
